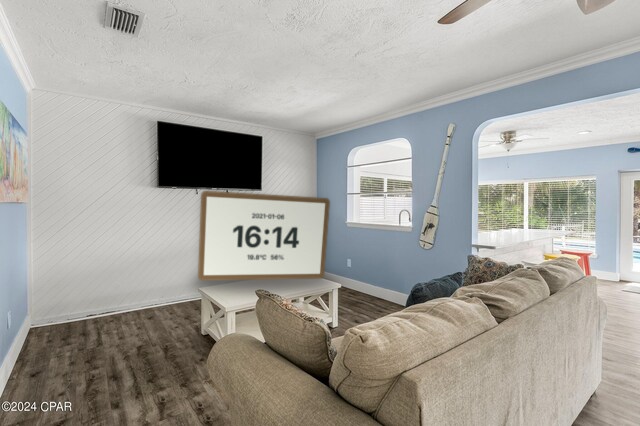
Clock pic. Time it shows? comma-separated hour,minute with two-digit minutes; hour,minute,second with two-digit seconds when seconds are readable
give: 16,14
